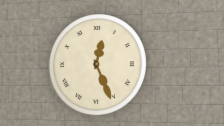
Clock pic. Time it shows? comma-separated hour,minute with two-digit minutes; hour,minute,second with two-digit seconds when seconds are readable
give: 12,26
